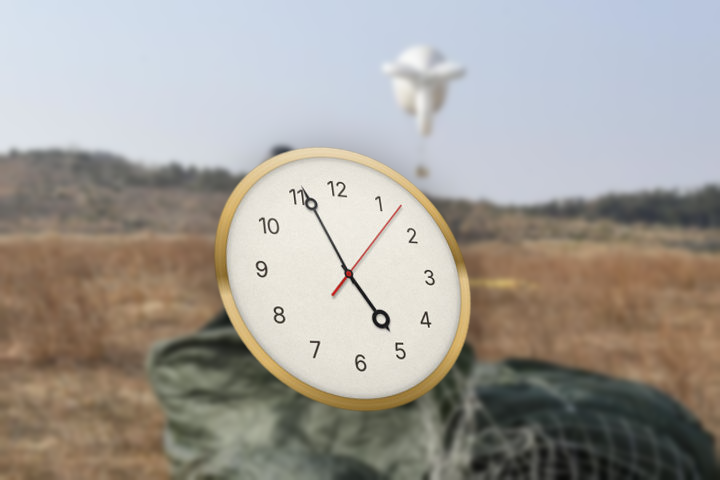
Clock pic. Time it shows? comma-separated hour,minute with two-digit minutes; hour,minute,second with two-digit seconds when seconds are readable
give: 4,56,07
